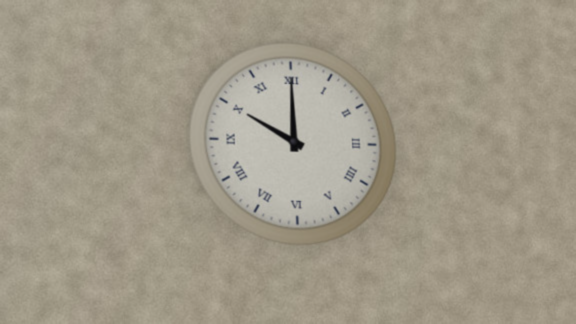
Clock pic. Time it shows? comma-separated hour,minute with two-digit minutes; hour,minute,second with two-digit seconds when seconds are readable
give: 10,00
